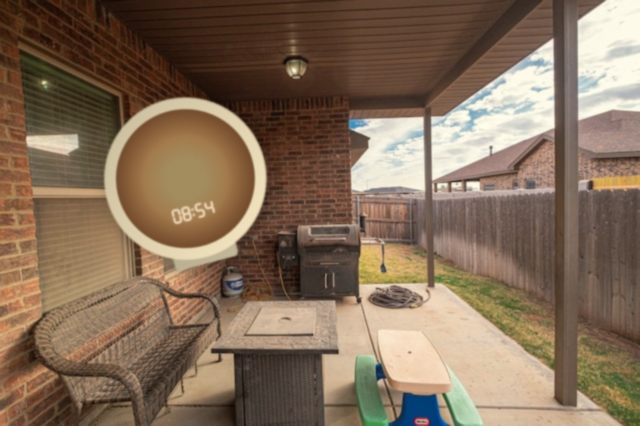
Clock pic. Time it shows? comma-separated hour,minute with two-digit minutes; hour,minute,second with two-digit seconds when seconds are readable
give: 8,54
